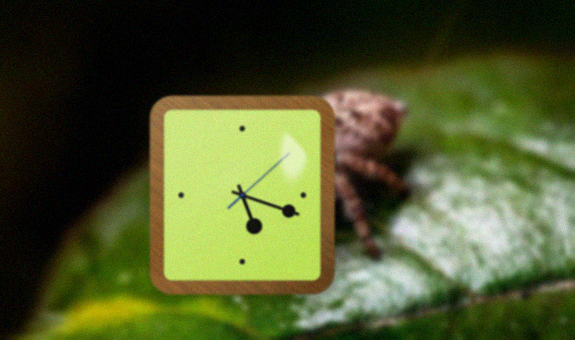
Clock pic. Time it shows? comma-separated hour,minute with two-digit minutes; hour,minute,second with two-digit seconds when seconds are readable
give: 5,18,08
